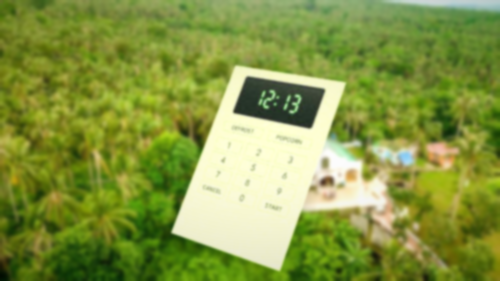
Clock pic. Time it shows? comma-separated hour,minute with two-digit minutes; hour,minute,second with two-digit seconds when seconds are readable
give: 12,13
